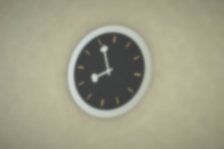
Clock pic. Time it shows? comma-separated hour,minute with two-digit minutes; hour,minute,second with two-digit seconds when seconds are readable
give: 7,56
